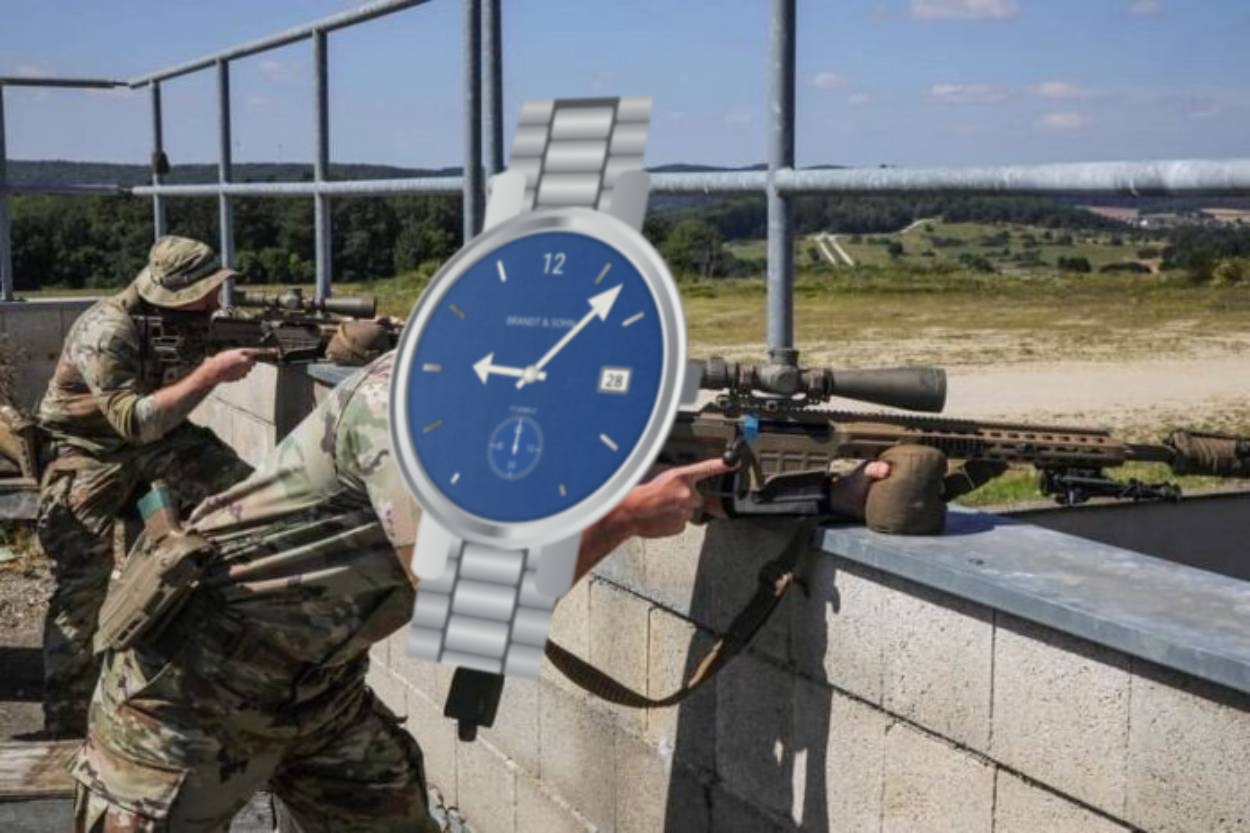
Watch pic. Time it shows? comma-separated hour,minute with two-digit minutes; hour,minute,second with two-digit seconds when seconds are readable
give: 9,07
